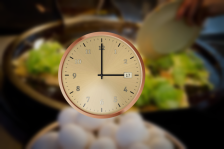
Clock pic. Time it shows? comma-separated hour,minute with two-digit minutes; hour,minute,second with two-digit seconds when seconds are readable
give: 3,00
